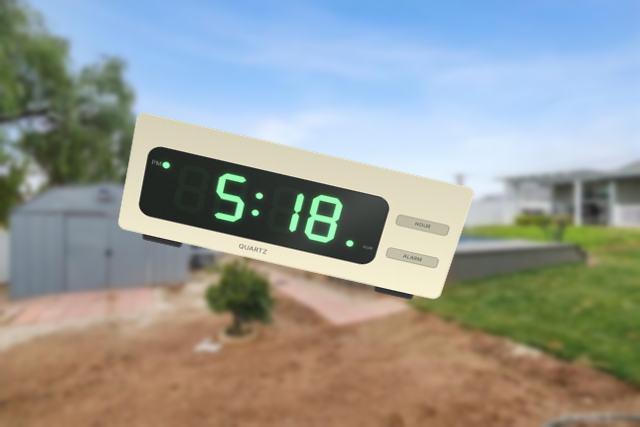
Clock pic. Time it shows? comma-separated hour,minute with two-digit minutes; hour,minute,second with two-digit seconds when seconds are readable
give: 5,18
